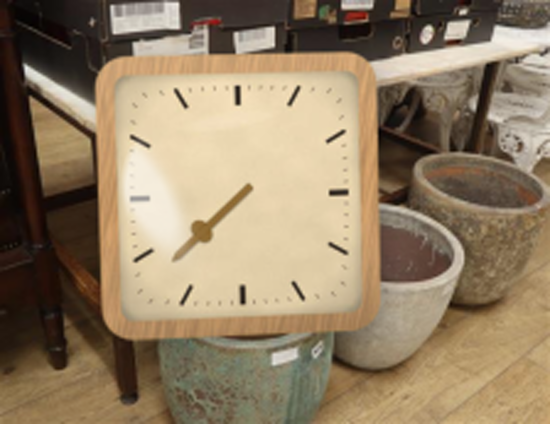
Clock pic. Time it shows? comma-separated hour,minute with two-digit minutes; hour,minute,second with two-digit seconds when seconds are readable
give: 7,38
